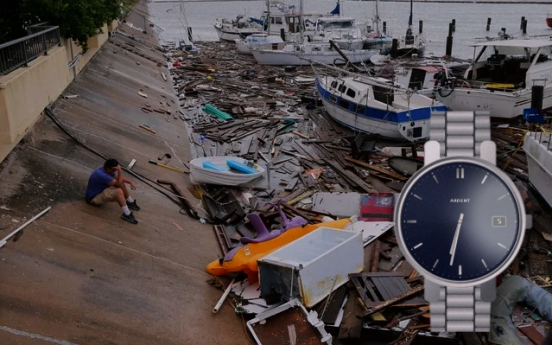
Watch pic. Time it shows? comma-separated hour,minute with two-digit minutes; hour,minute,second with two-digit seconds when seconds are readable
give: 6,32
